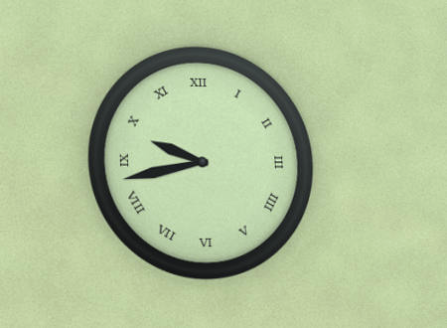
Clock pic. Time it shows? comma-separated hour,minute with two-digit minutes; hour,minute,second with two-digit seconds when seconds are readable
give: 9,43
